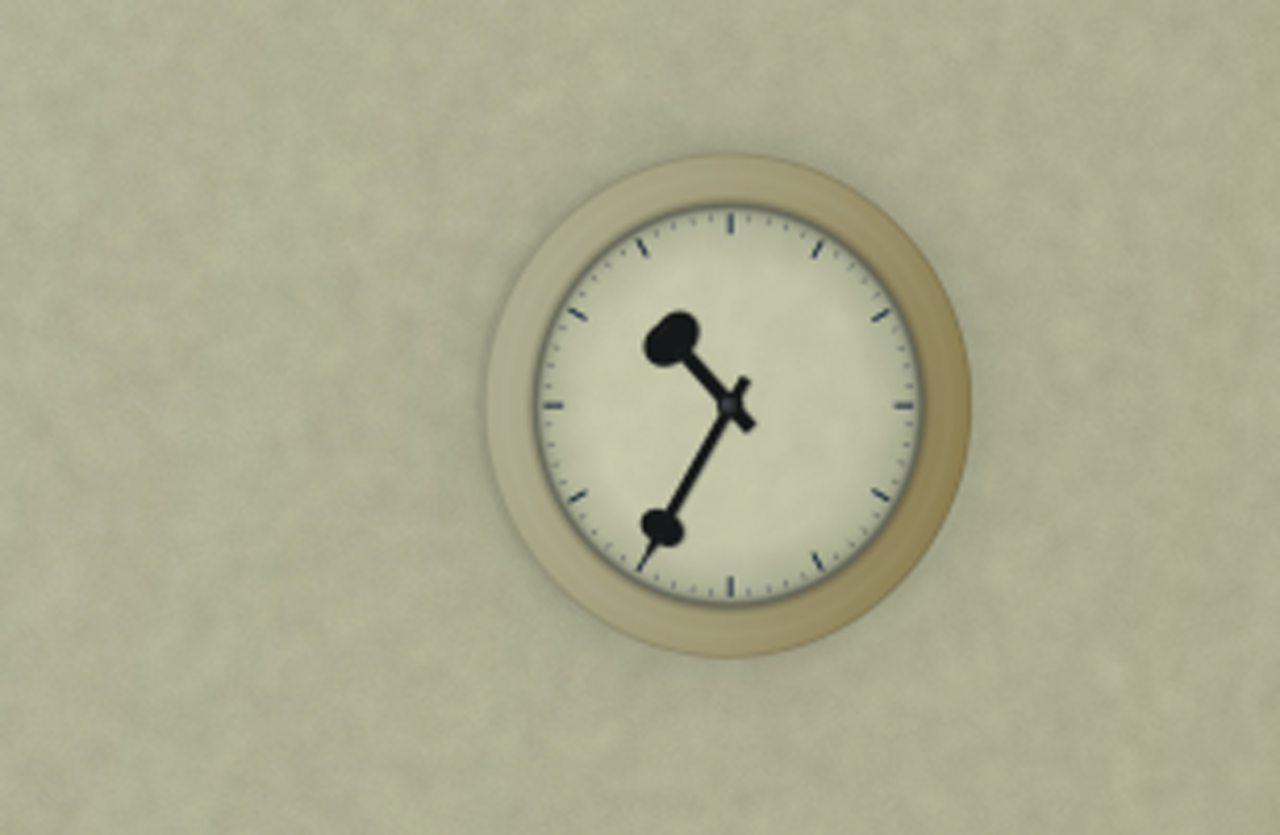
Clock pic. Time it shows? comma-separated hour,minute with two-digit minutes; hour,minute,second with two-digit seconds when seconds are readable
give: 10,35
